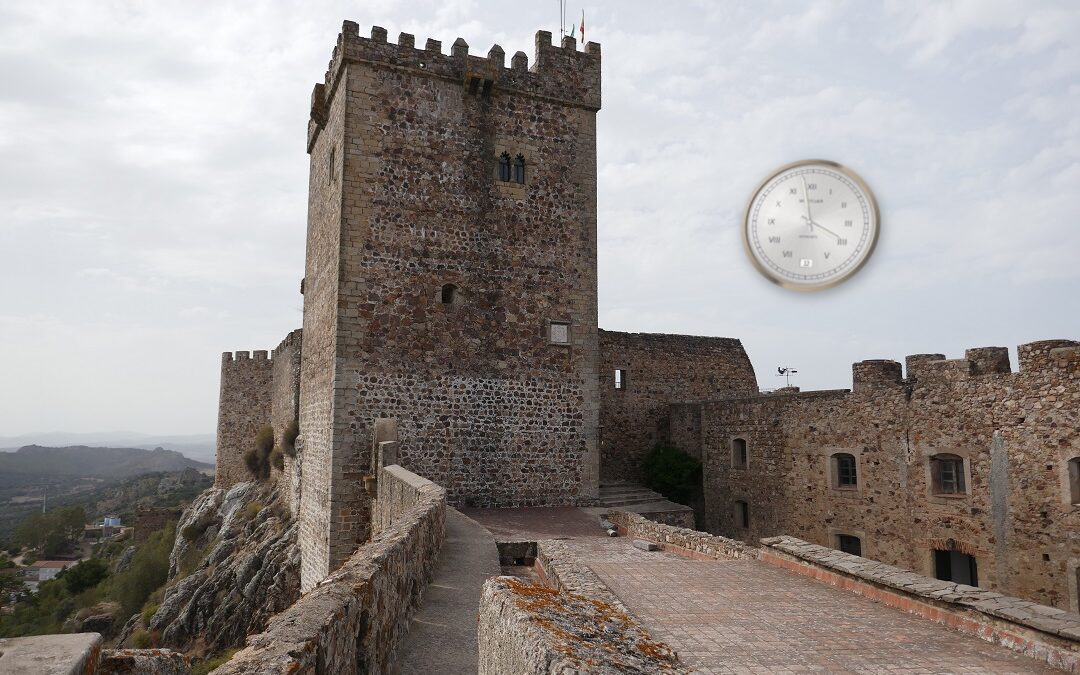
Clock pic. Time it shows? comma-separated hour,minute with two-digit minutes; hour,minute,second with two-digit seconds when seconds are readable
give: 3,58
